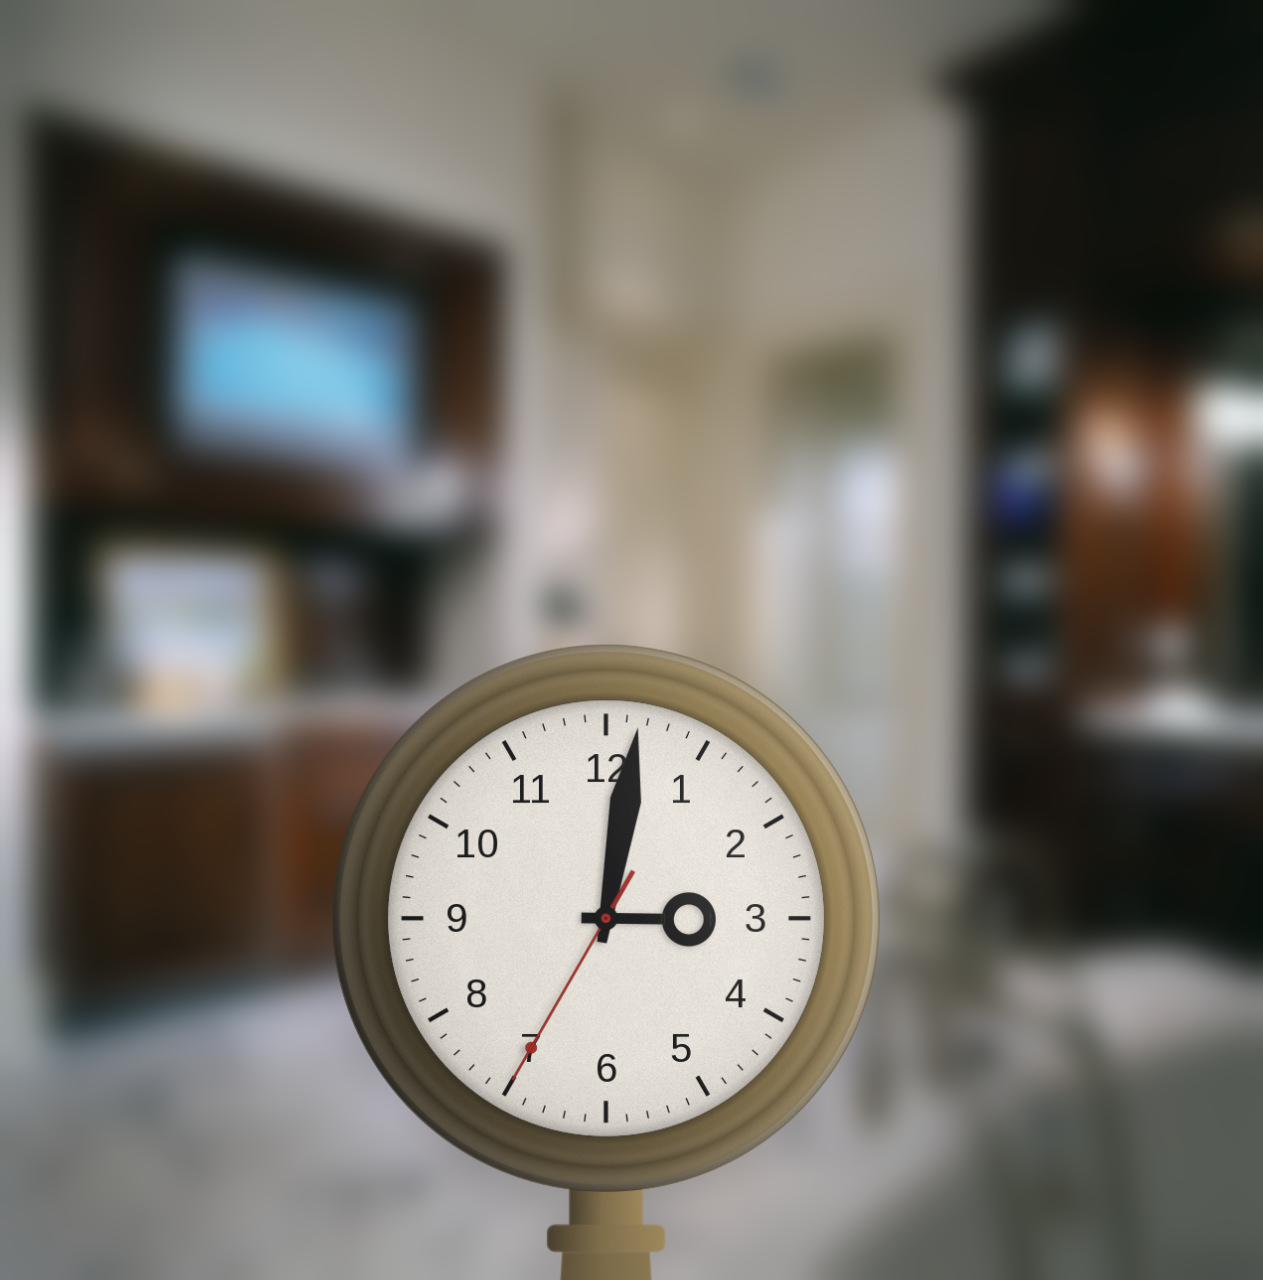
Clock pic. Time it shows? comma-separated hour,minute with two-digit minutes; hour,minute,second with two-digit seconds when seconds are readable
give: 3,01,35
